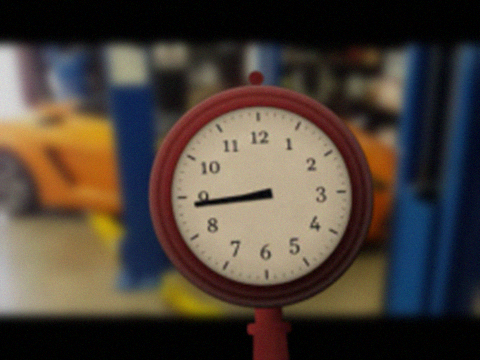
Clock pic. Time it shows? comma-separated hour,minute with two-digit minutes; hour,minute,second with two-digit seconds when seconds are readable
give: 8,44
